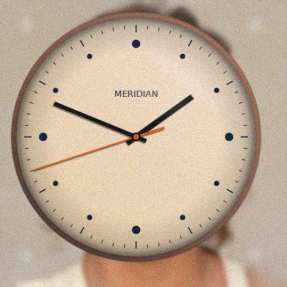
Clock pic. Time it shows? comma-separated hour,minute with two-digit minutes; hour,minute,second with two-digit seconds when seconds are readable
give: 1,48,42
